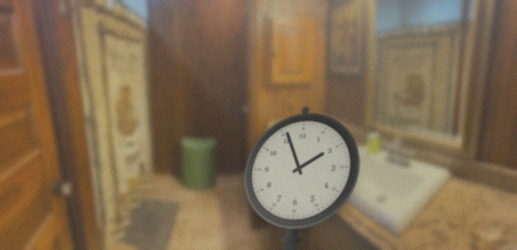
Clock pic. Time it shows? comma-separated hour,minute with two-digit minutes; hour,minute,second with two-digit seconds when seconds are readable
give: 1,56
